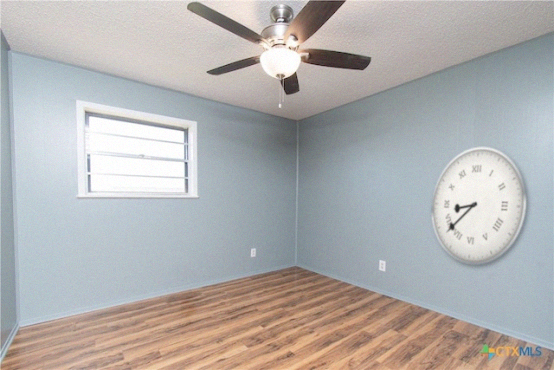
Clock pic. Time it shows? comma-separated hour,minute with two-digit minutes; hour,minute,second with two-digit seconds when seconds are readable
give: 8,38
